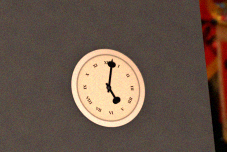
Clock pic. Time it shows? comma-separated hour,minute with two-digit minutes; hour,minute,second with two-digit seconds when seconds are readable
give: 5,02
